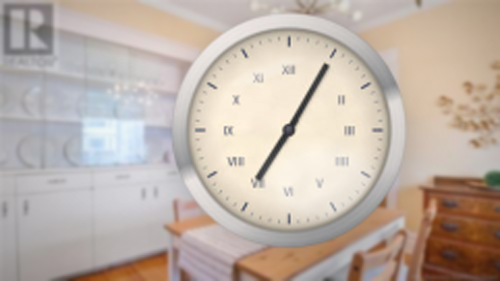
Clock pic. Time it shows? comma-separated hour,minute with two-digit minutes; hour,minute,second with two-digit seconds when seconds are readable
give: 7,05
